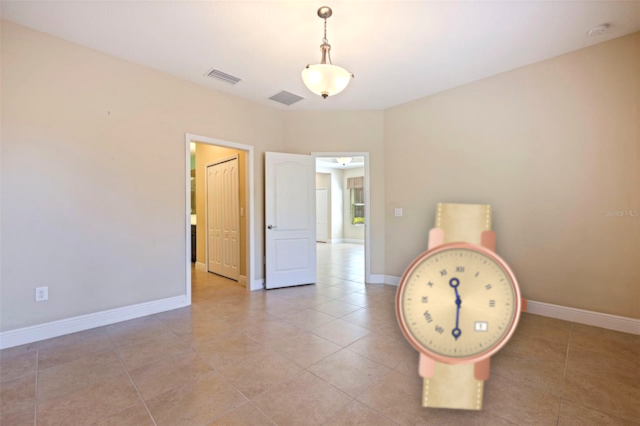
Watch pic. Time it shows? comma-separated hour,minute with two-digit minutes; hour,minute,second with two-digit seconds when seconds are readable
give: 11,30
